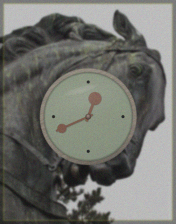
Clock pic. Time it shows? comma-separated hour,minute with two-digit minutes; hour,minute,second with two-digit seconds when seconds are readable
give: 12,41
